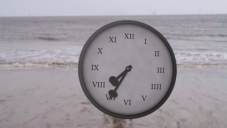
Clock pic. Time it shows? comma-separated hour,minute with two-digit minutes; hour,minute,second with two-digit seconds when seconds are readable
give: 7,35
